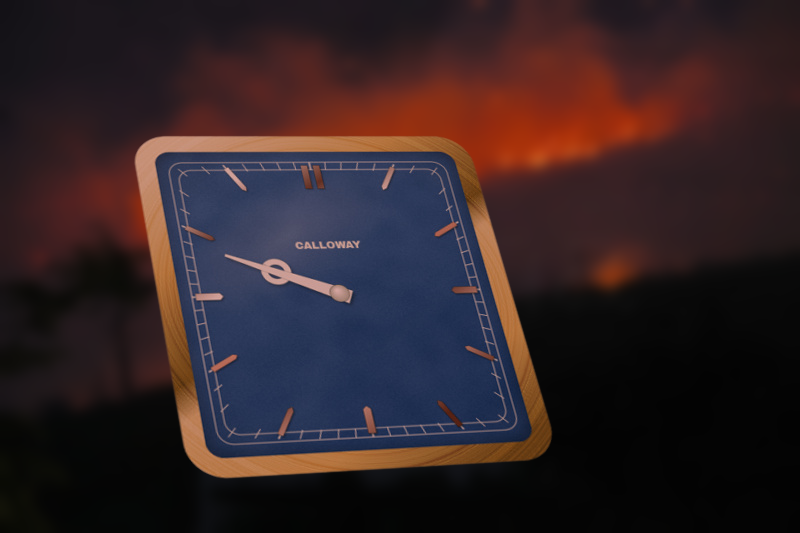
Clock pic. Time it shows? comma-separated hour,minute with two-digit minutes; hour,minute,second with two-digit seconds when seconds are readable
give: 9,49
